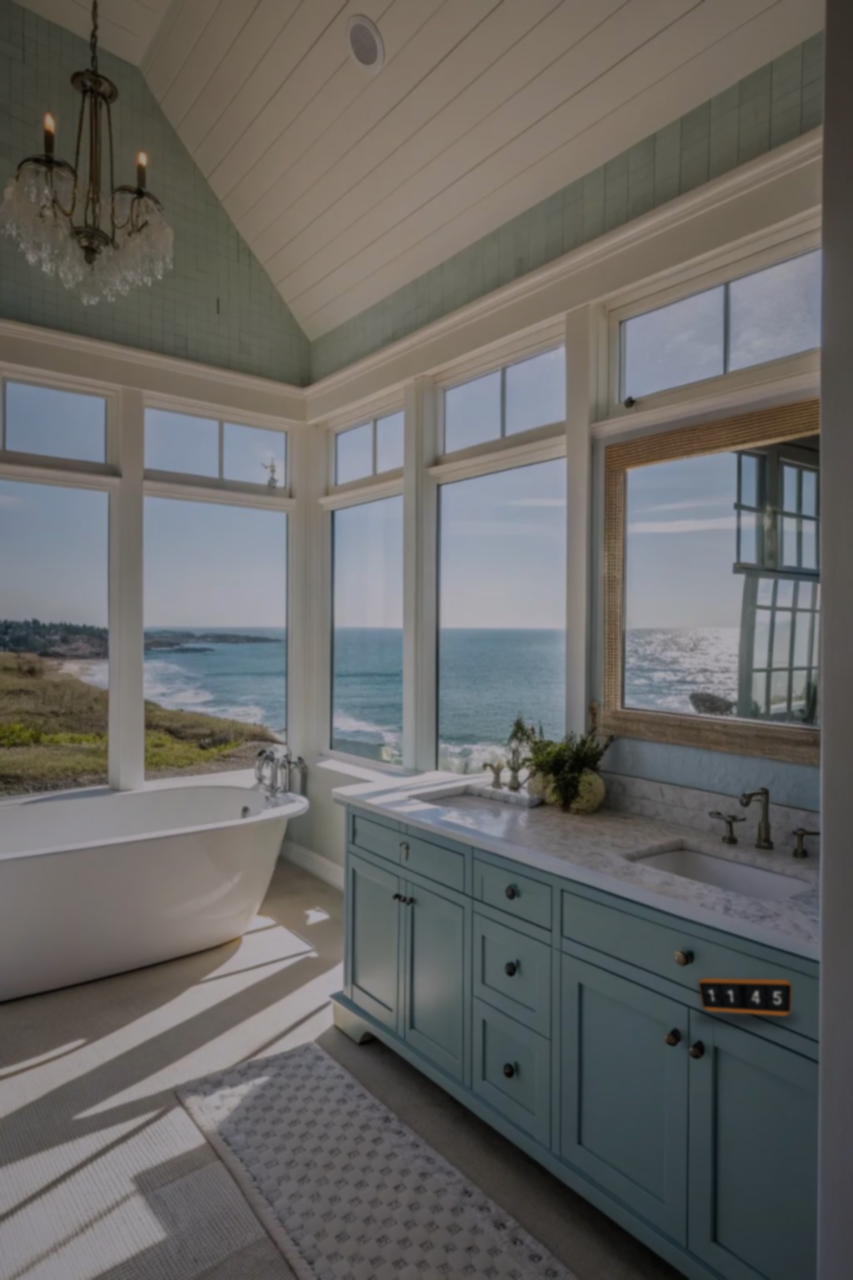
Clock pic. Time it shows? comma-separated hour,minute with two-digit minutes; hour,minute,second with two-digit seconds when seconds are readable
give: 11,45
